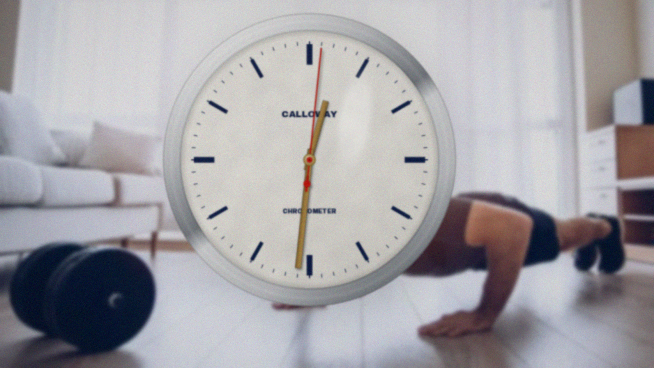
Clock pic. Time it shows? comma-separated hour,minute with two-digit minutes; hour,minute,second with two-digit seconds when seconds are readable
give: 12,31,01
